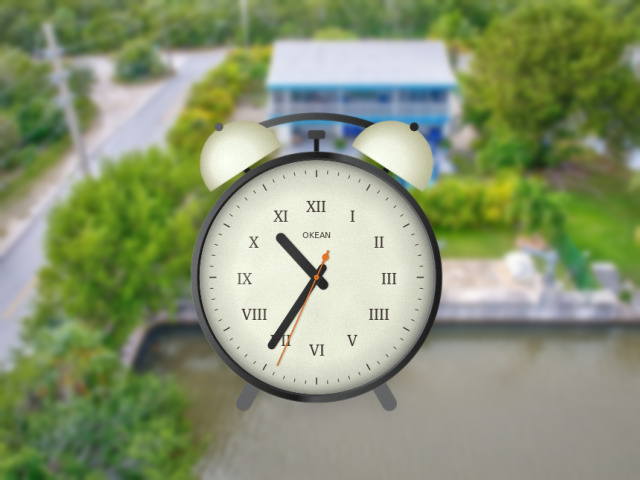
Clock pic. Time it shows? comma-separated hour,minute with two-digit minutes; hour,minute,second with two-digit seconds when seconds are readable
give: 10,35,34
